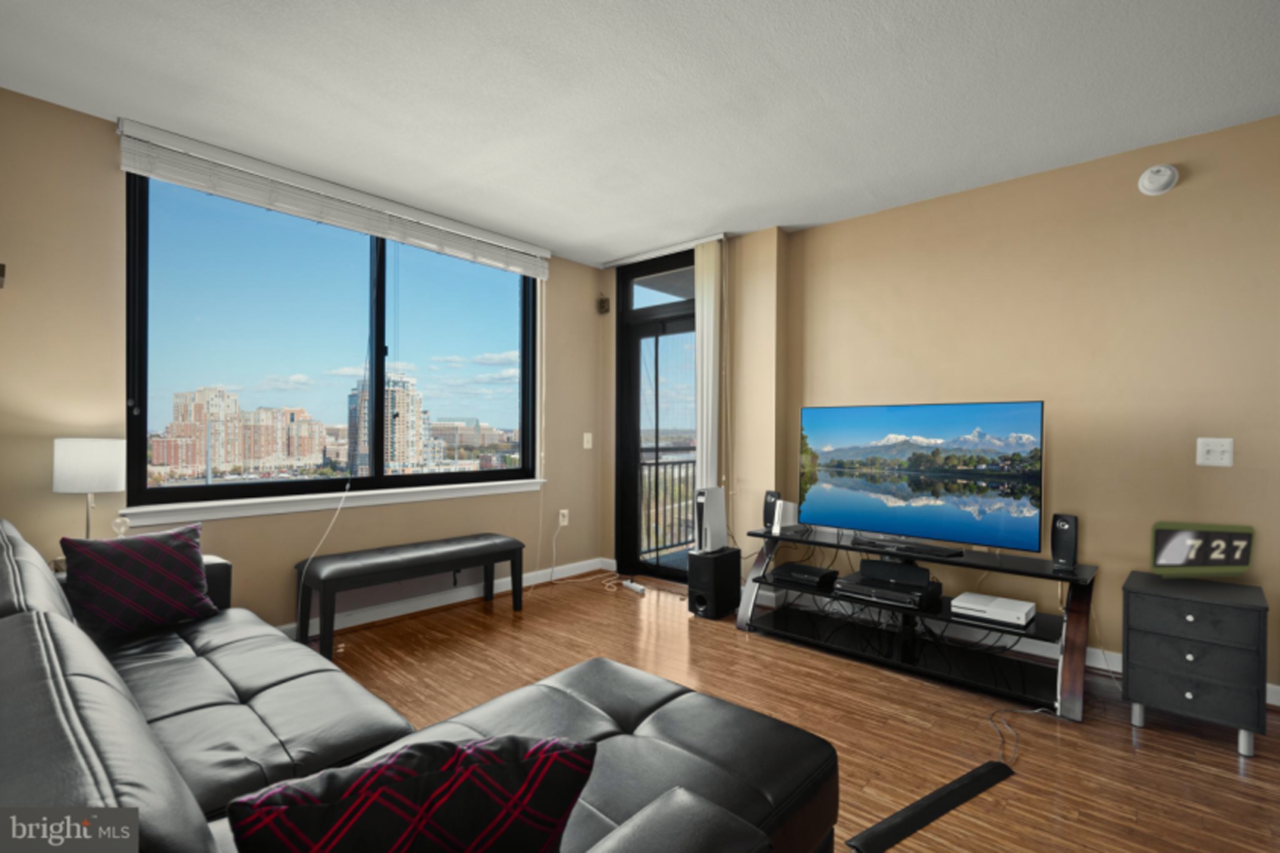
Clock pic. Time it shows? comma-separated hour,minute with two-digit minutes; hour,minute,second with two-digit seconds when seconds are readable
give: 7,27
